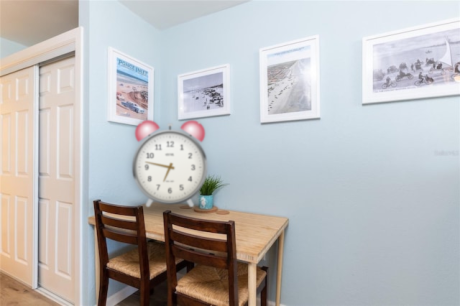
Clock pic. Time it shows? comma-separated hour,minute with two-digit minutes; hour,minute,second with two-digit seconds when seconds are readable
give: 6,47
